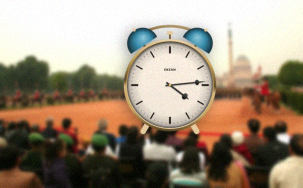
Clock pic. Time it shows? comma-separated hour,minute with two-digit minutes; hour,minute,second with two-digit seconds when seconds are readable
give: 4,14
